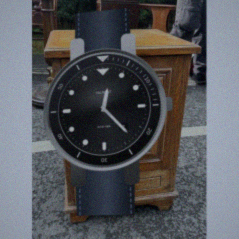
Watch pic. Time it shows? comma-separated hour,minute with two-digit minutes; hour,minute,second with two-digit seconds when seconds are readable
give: 12,23
